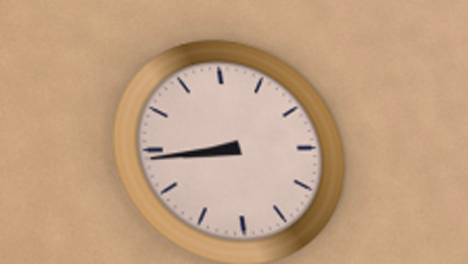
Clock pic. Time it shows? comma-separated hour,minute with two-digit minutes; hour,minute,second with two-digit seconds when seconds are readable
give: 8,44
